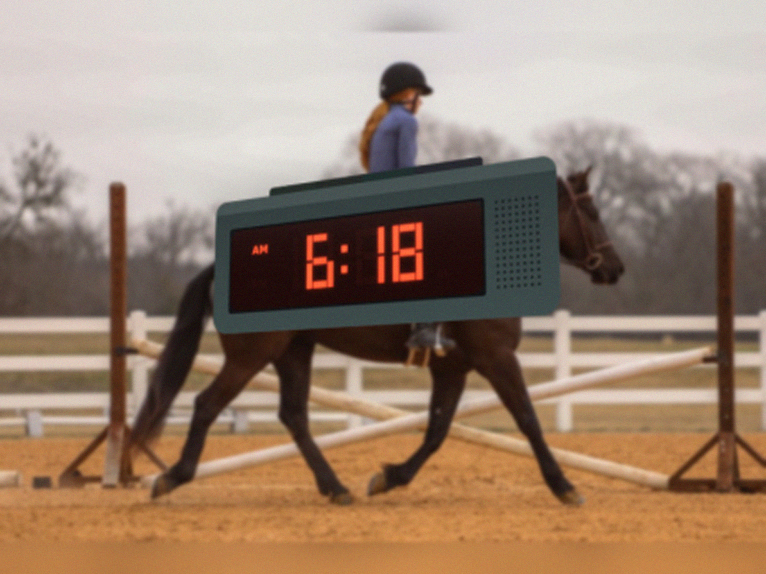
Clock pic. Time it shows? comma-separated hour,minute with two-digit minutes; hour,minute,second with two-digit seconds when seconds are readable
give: 6,18
